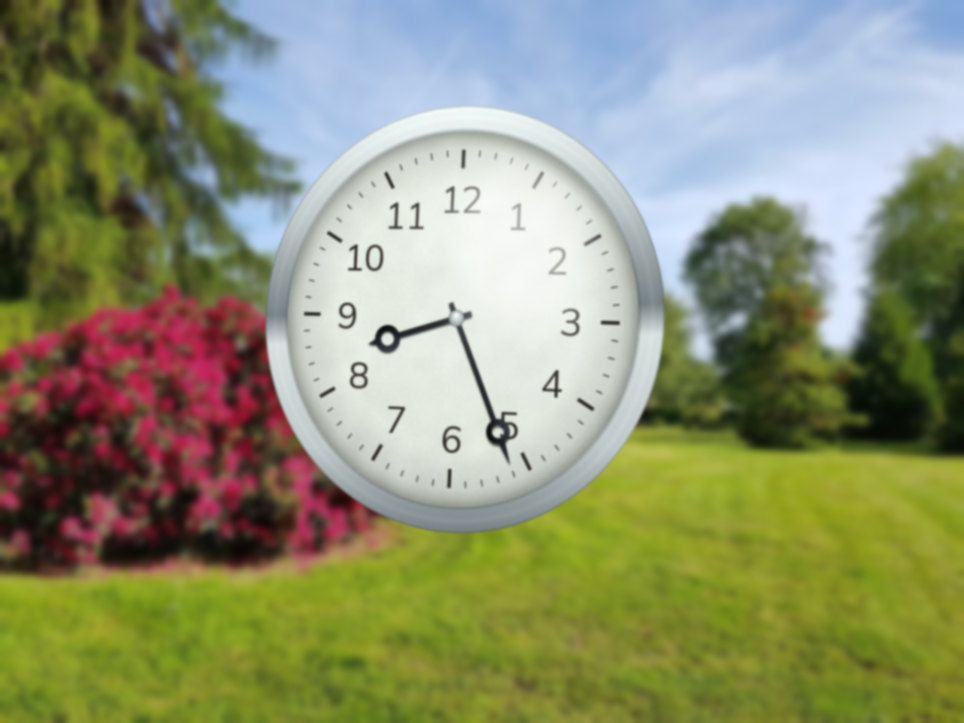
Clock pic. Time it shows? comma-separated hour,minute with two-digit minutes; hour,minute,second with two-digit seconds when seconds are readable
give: 8,26
